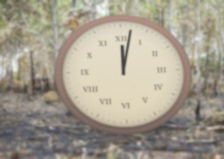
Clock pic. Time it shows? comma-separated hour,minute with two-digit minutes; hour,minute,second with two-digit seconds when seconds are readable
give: 12,02
